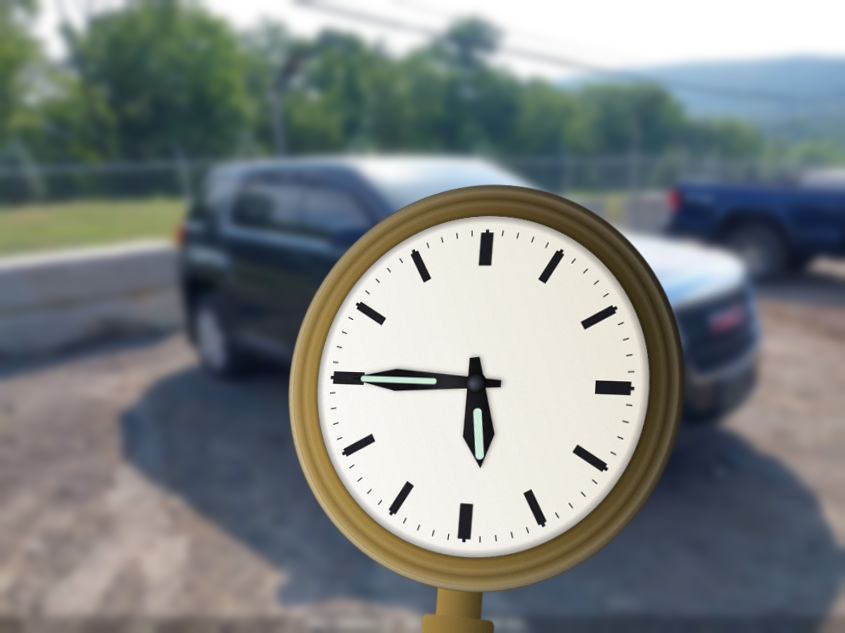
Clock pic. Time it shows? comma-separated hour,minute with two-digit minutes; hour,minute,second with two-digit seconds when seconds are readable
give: 5,45
